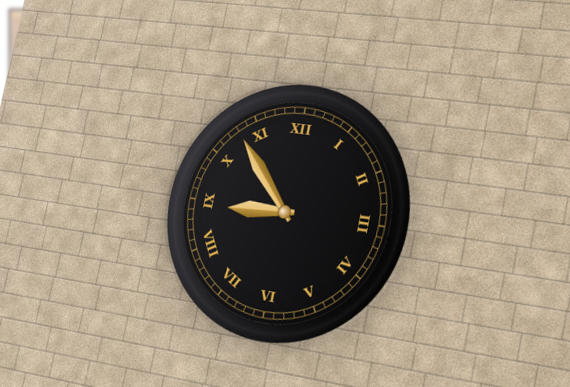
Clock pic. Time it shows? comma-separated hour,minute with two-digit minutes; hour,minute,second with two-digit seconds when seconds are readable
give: 8,53
